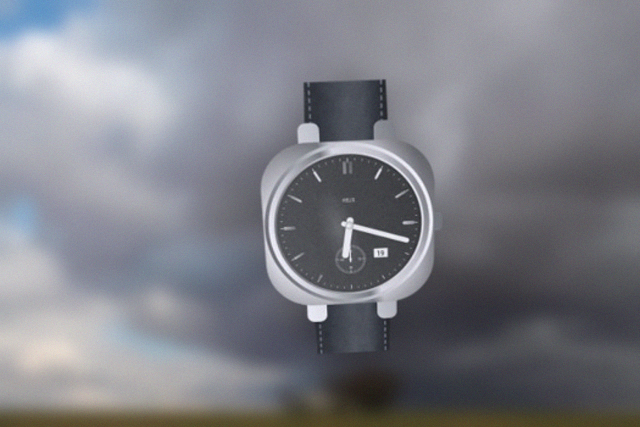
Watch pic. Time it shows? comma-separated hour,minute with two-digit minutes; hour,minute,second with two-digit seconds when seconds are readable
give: 6,18
